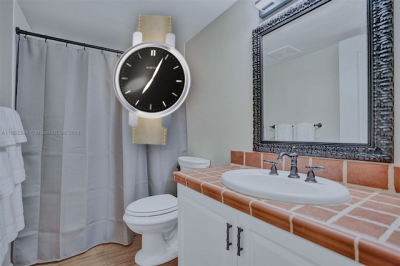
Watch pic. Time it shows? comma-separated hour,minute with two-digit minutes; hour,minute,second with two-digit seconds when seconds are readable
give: 7,04
